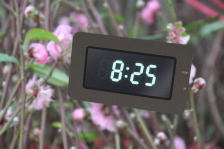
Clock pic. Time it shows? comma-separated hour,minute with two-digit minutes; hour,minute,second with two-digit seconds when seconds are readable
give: 8,25
